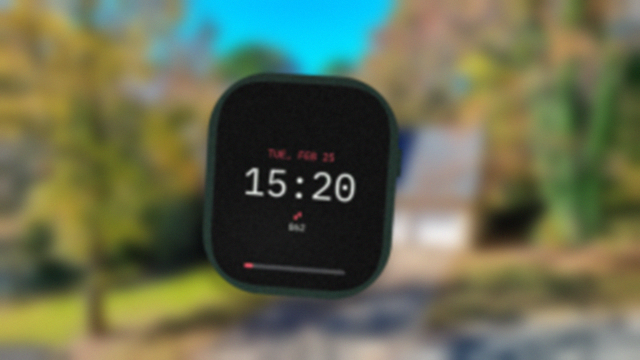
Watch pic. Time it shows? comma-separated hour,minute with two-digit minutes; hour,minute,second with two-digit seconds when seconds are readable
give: 15,20
